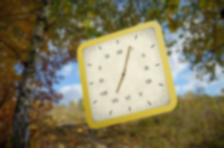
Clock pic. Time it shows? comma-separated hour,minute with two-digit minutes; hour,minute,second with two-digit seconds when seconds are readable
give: 7,04
